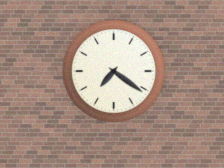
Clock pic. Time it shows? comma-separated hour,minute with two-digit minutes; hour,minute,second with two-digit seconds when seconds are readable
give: 7,21
